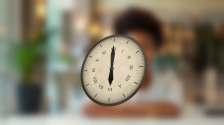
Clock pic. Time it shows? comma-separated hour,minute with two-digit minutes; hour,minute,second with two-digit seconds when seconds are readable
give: 6,00
